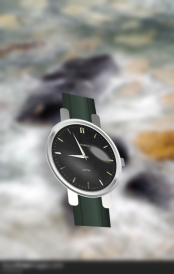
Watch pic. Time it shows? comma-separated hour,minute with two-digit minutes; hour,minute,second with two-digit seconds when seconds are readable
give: 8,56
